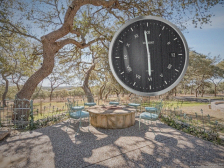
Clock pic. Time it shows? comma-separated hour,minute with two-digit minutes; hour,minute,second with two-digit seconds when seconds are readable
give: 5,59
